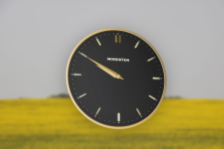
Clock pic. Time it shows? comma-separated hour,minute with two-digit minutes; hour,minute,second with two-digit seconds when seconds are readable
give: 9,50
